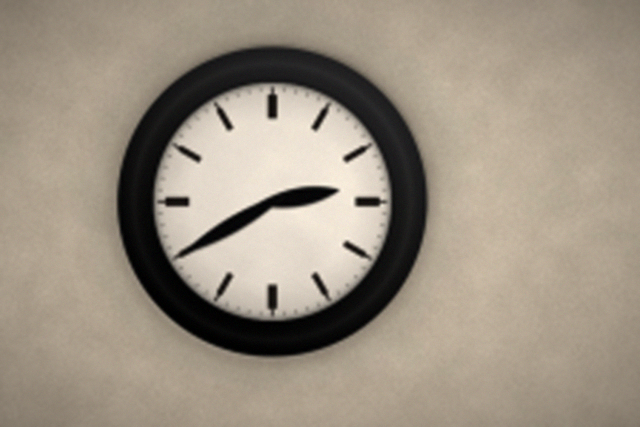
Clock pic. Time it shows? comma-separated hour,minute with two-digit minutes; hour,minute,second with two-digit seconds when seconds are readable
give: 2,40
